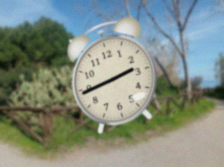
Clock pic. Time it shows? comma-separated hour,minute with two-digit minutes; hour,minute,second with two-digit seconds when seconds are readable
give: 2,44
